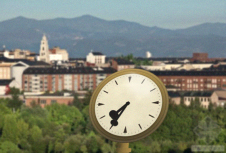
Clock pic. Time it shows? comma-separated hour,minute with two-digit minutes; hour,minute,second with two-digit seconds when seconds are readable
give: 7,35
